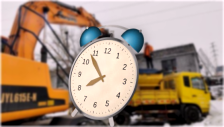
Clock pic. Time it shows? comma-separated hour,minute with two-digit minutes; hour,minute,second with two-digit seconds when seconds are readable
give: 7,53
